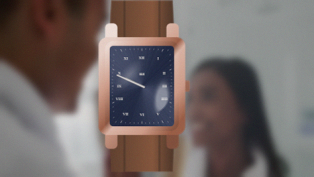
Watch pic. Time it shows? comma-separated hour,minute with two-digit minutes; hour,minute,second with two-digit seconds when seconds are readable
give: 9,49
